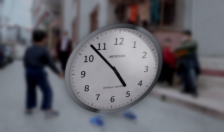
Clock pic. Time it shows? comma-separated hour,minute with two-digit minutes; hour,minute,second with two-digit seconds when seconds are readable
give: 4,53
